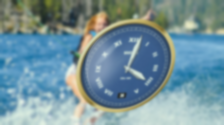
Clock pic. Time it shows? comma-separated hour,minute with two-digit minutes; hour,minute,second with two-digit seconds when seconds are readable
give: 4,02
